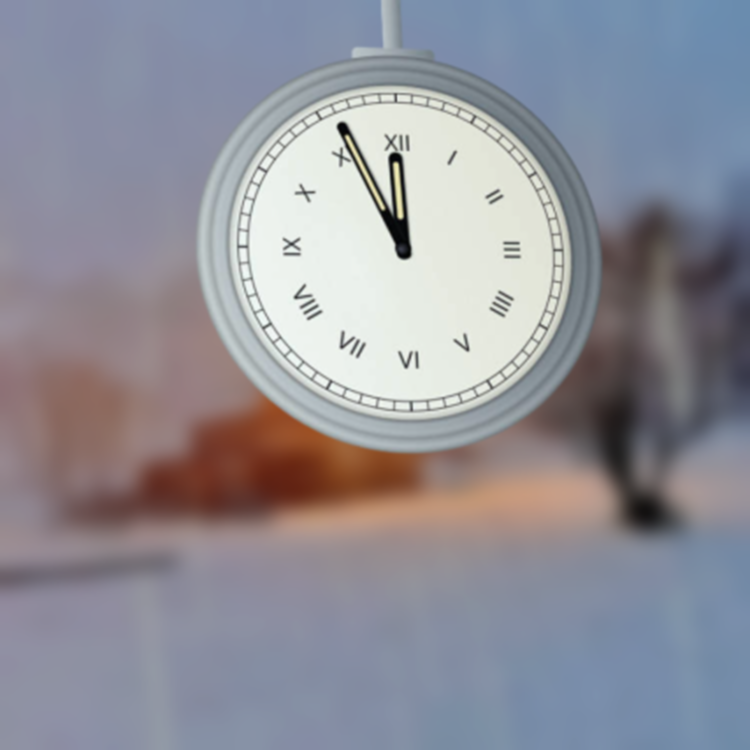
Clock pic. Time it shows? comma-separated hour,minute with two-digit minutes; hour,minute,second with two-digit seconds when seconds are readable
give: 11,56
